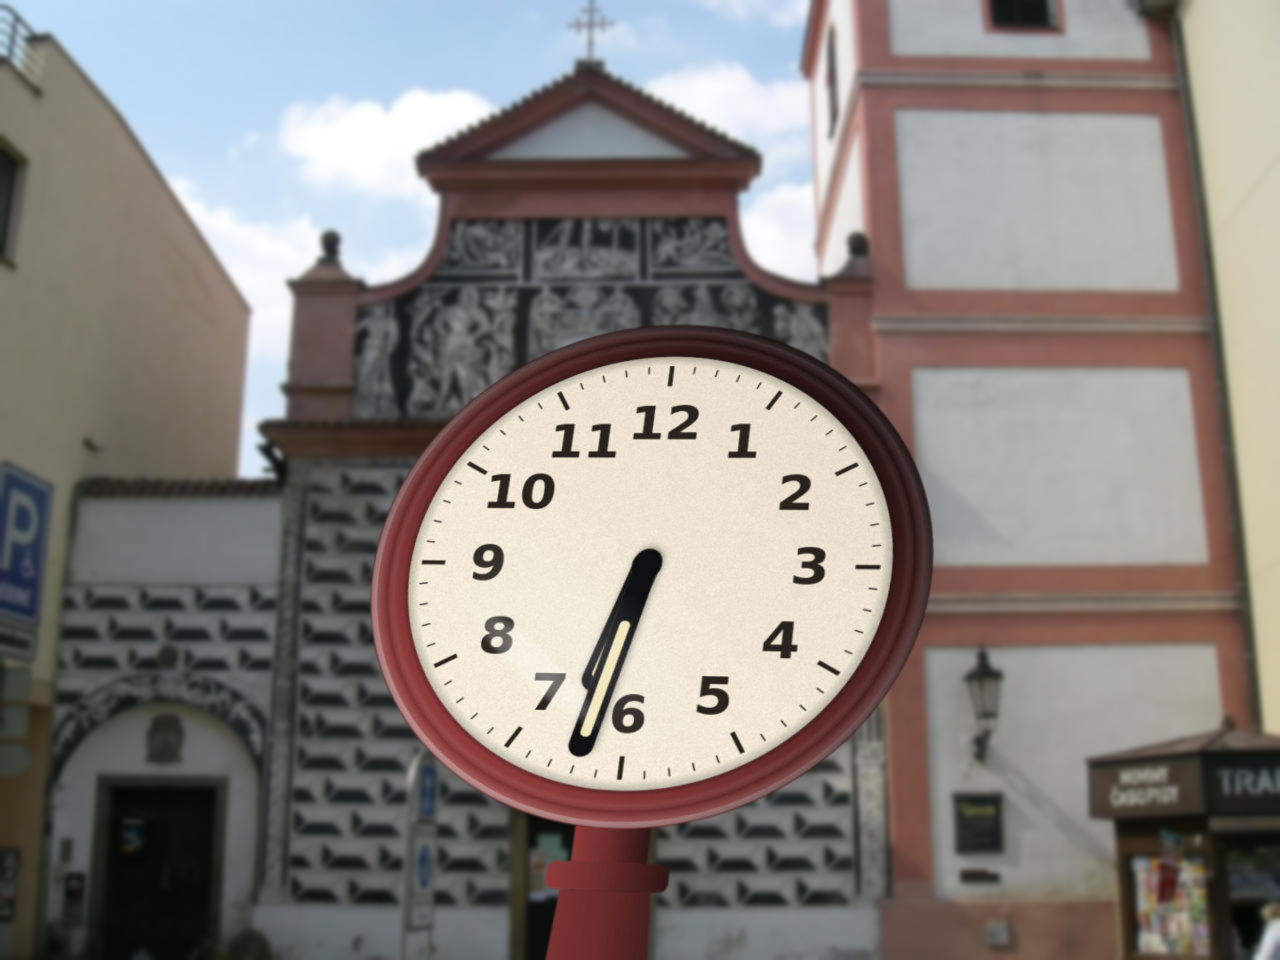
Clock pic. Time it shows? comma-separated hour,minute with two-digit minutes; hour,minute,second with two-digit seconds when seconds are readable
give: 6,32
